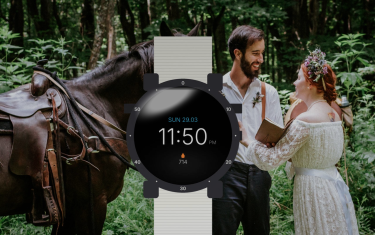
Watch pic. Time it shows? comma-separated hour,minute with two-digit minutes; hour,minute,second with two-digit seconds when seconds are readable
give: 11,50
